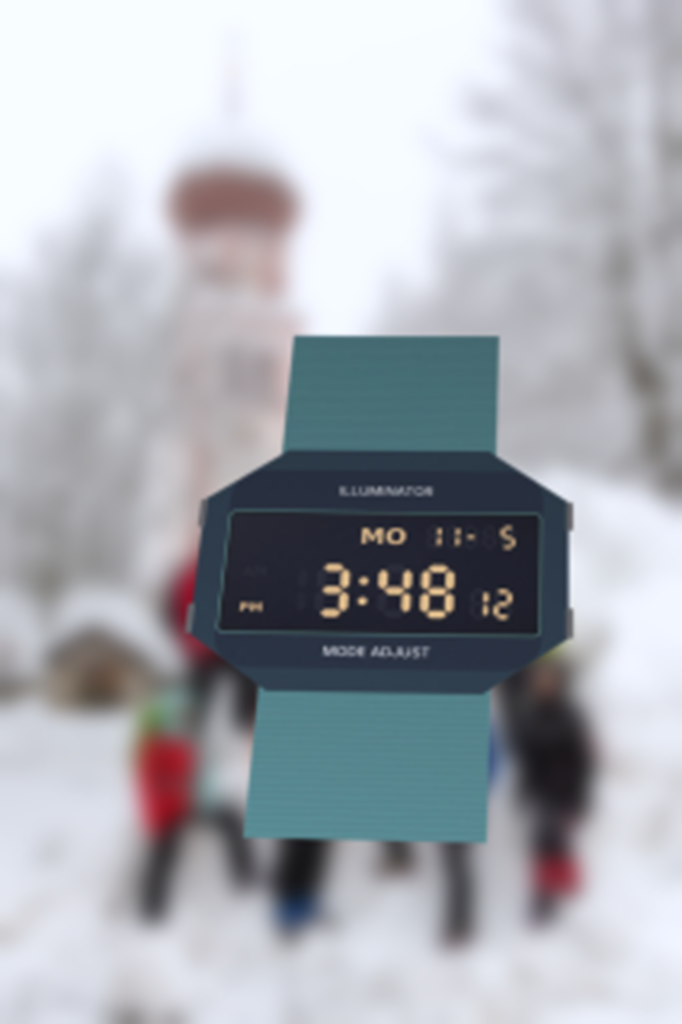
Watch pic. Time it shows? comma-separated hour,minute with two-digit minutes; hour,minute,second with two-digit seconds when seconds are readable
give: 3,48,12
